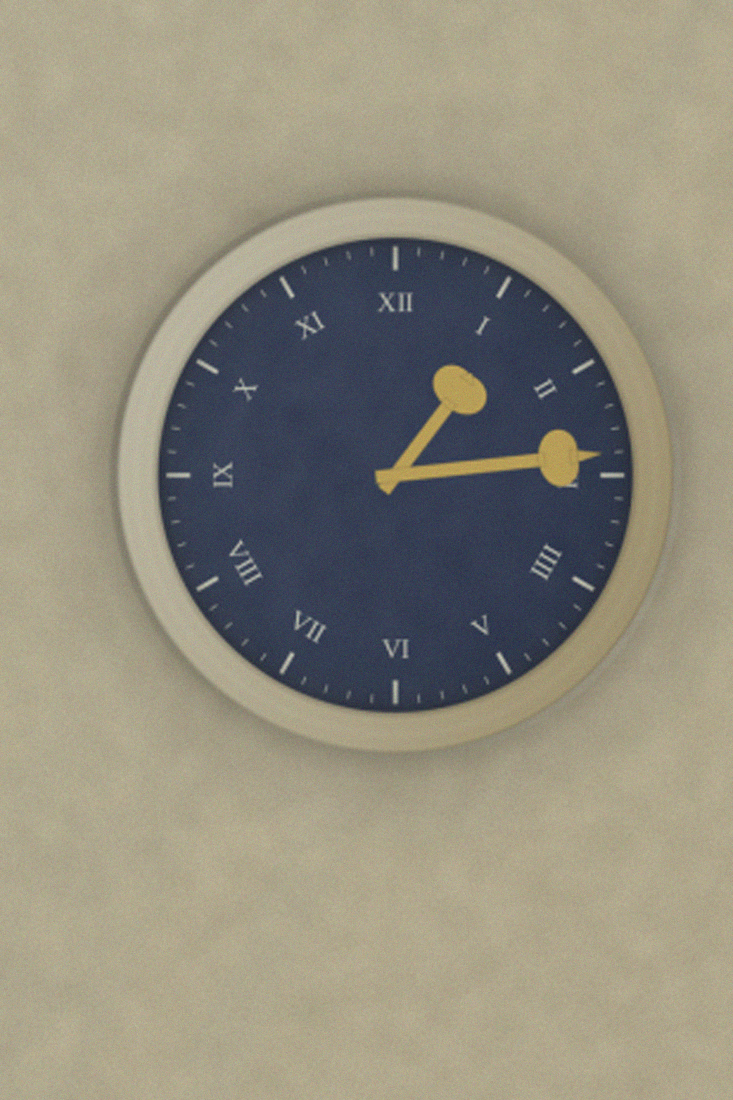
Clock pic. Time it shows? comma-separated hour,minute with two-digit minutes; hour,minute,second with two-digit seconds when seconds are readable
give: 1,14
